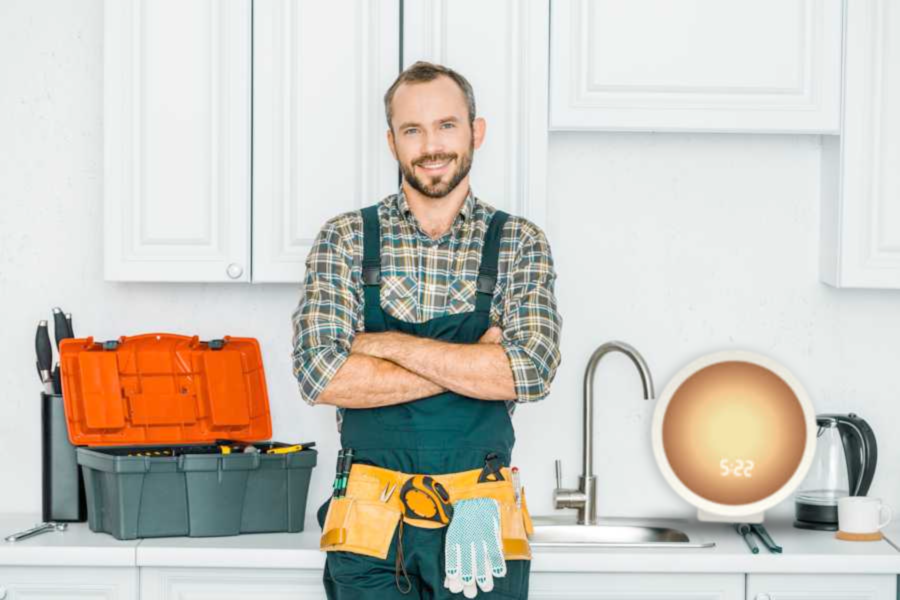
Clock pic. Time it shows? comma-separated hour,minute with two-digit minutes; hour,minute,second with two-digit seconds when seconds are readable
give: 5,22
